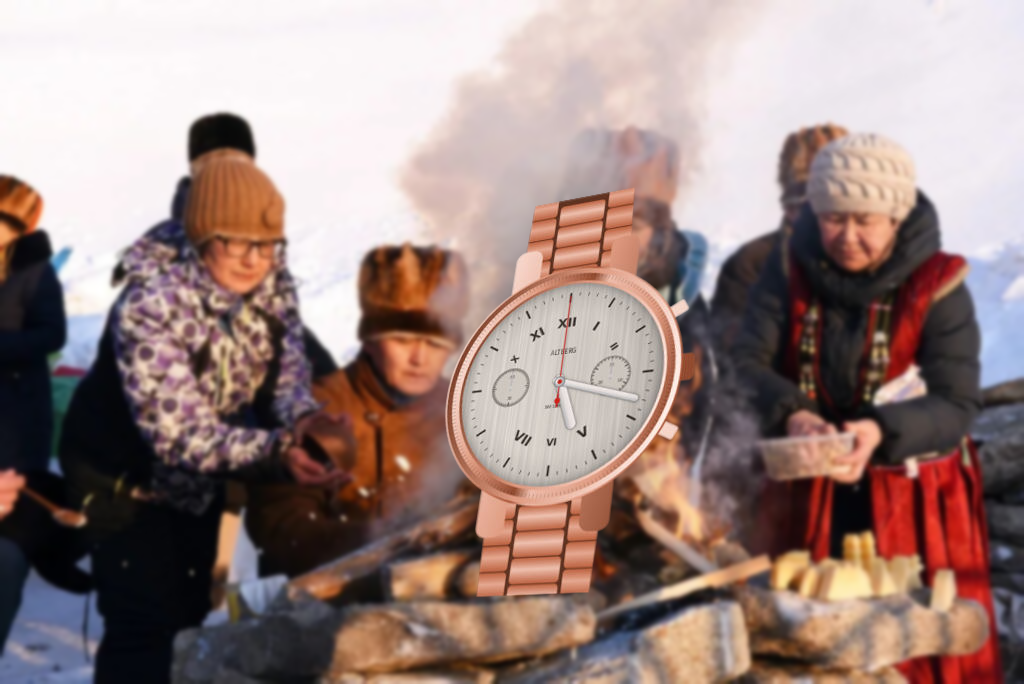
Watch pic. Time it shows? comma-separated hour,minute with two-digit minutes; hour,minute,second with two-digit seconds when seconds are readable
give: 5,18
